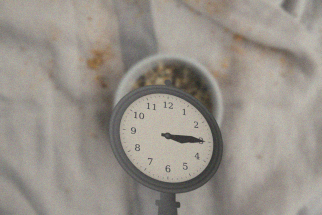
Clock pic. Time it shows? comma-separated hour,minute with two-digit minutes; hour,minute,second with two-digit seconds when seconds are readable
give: 3,15
